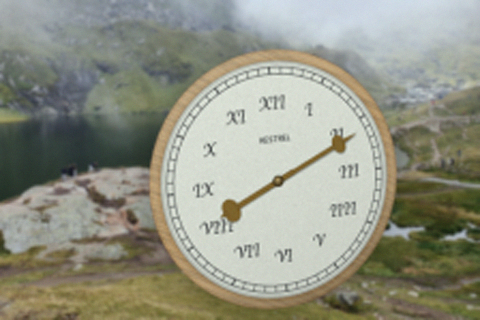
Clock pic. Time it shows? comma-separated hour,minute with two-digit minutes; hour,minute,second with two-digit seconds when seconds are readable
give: 8,11
